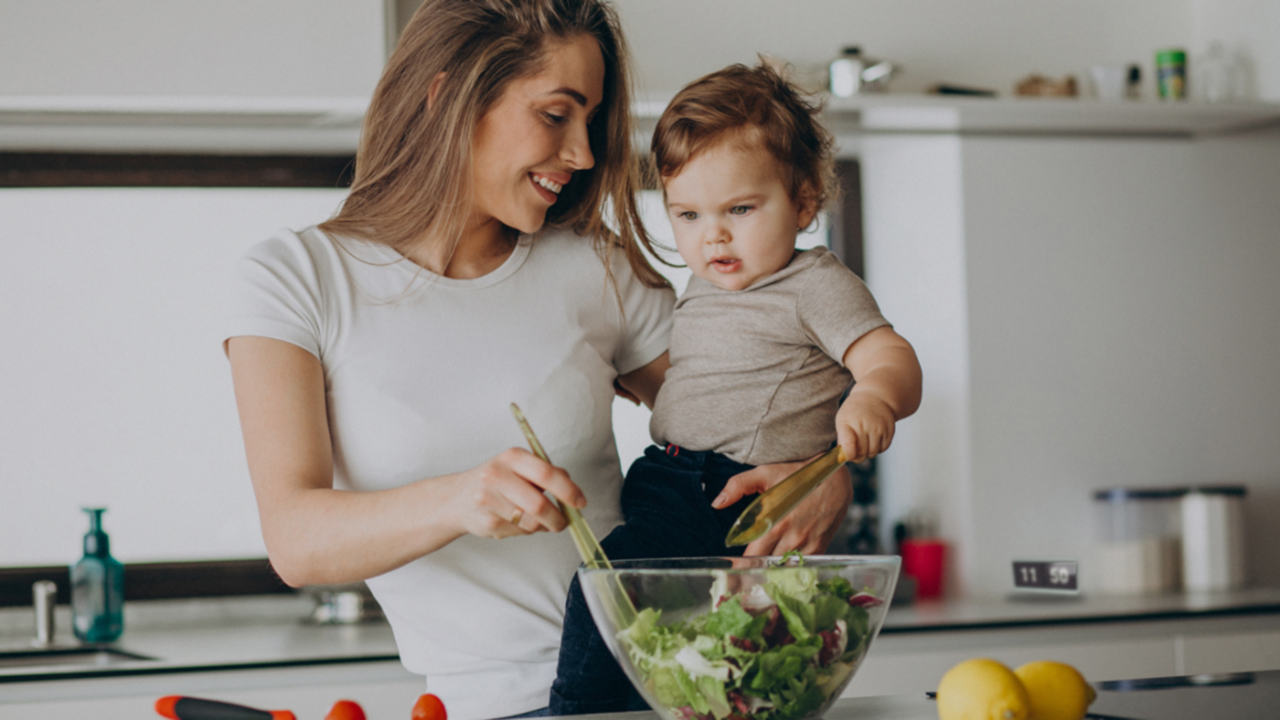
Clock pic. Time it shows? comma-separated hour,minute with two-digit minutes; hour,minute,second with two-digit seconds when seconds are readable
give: 11,50
